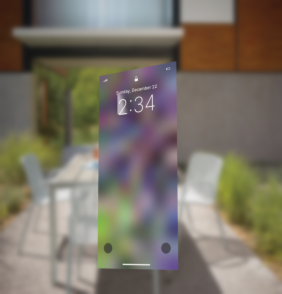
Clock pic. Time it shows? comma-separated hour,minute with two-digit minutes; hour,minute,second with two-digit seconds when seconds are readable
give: 2,34
